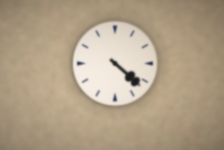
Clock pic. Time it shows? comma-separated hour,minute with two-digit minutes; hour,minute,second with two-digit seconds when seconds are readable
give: 4,22
